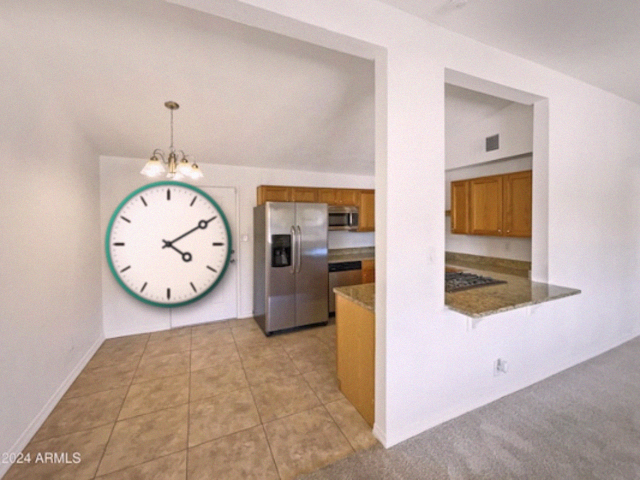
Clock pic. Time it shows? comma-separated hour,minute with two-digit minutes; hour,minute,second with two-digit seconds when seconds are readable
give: 4,10
